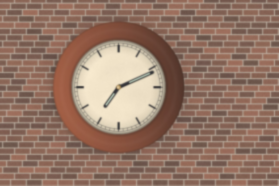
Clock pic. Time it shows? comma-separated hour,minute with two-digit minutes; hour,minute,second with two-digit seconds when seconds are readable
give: 7,11
